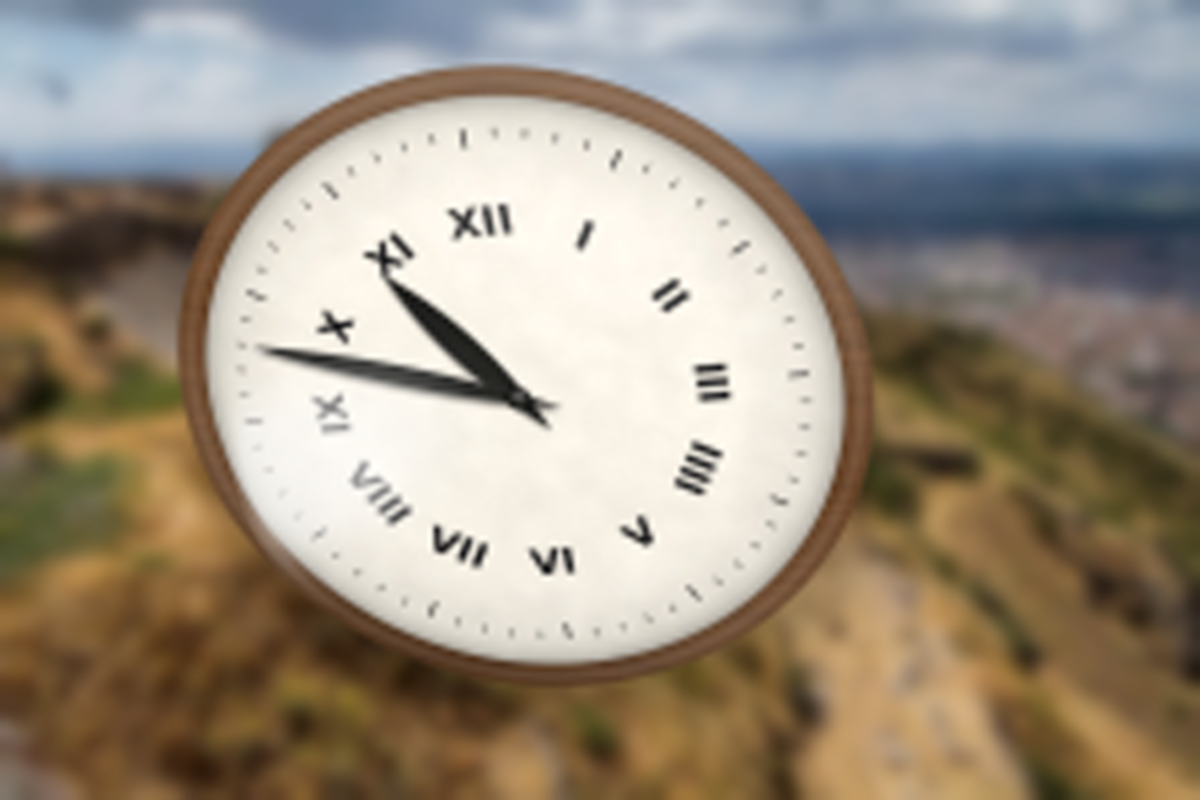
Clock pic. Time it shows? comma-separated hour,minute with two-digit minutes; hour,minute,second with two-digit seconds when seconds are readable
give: 10,48
